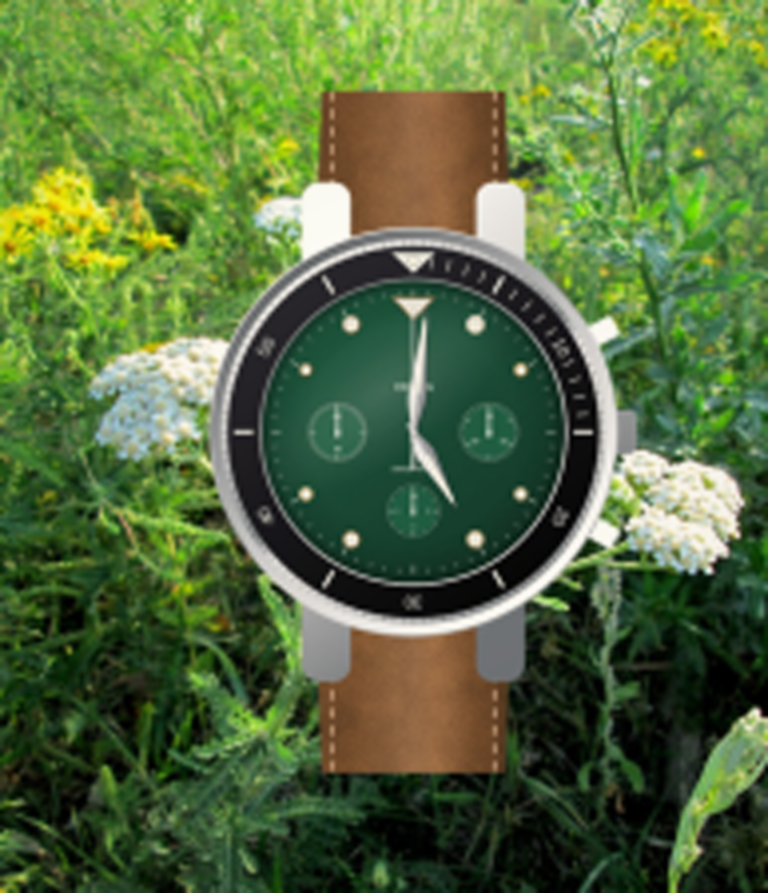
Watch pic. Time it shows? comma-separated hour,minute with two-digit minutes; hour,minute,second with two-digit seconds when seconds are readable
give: 5,01
